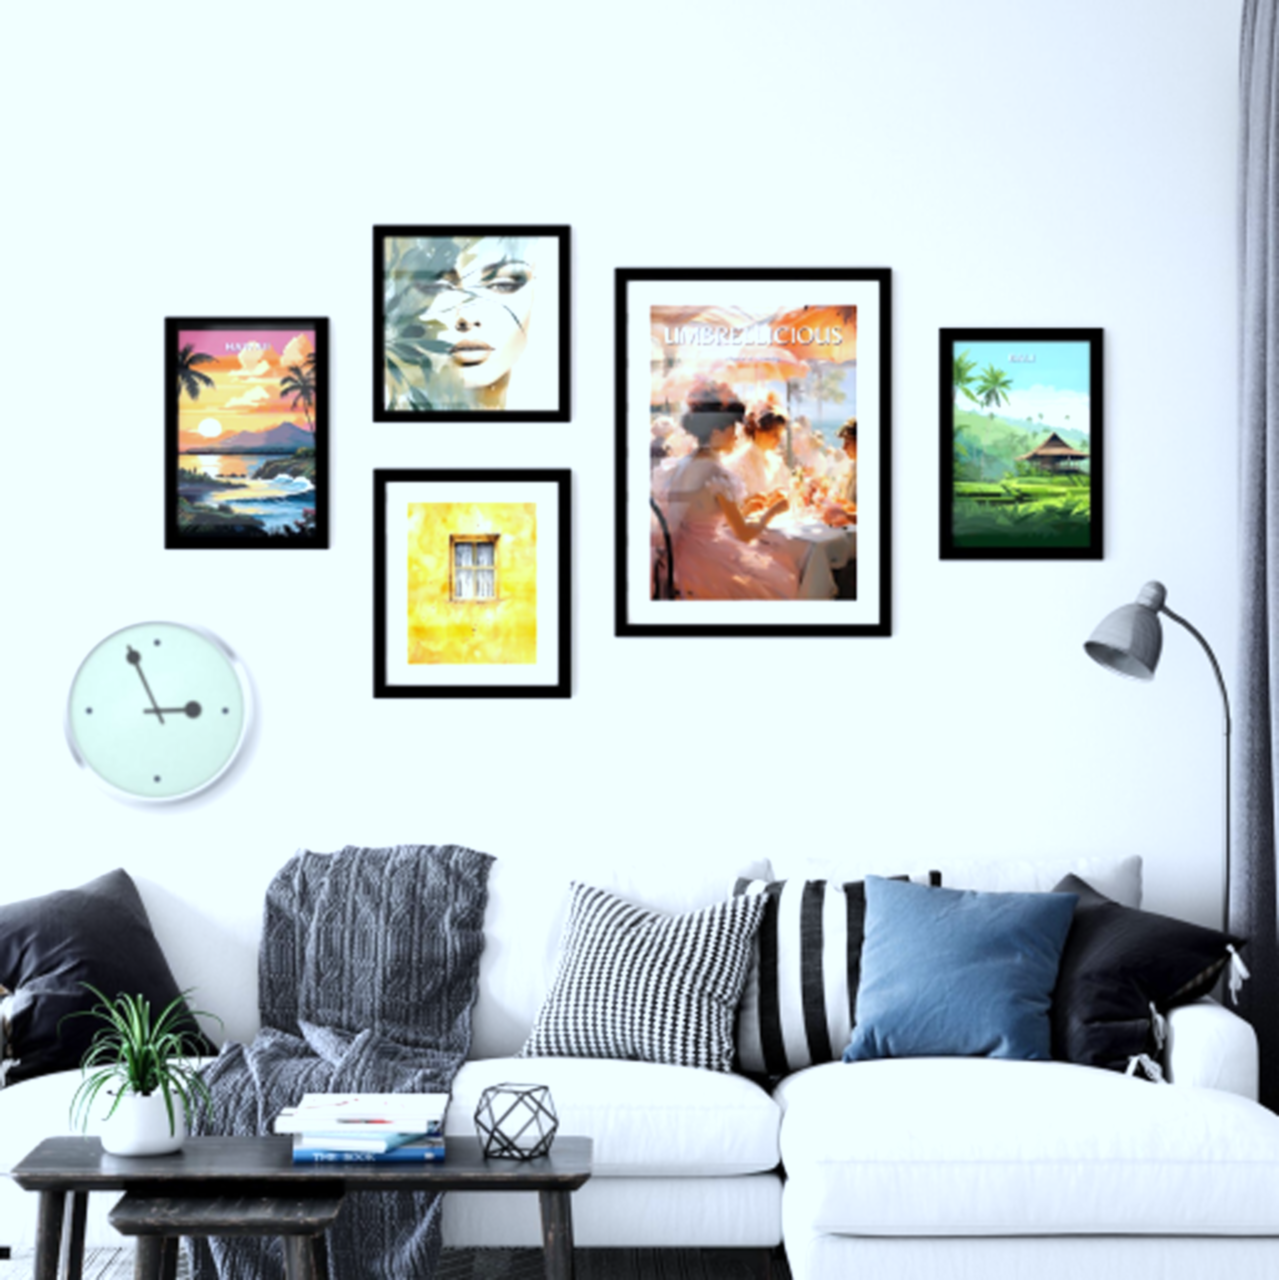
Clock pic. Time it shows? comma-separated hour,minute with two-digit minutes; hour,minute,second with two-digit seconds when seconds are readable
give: 2,56
